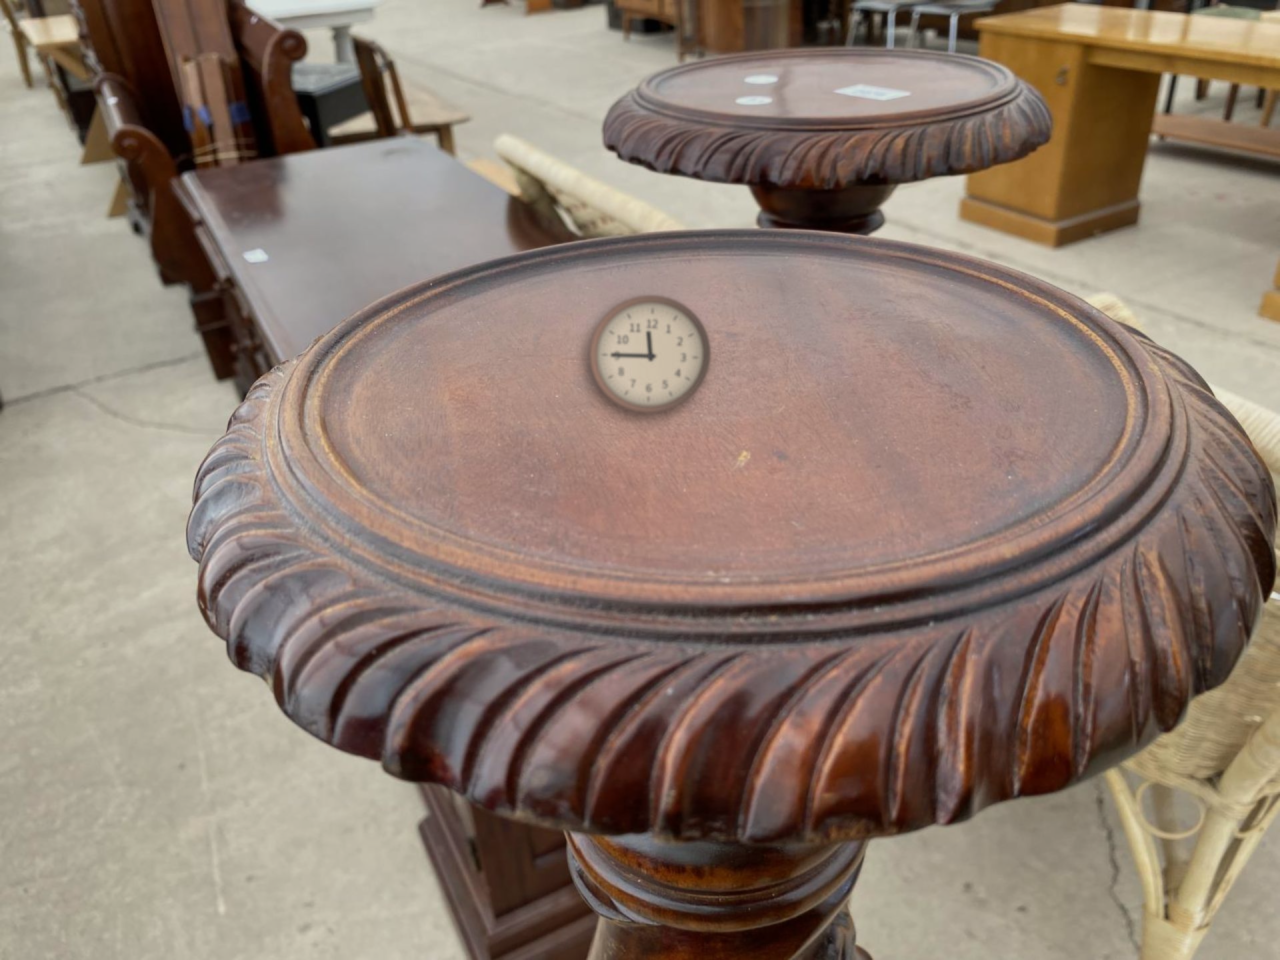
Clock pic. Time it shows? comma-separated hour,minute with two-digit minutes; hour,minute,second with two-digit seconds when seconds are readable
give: 11,45
